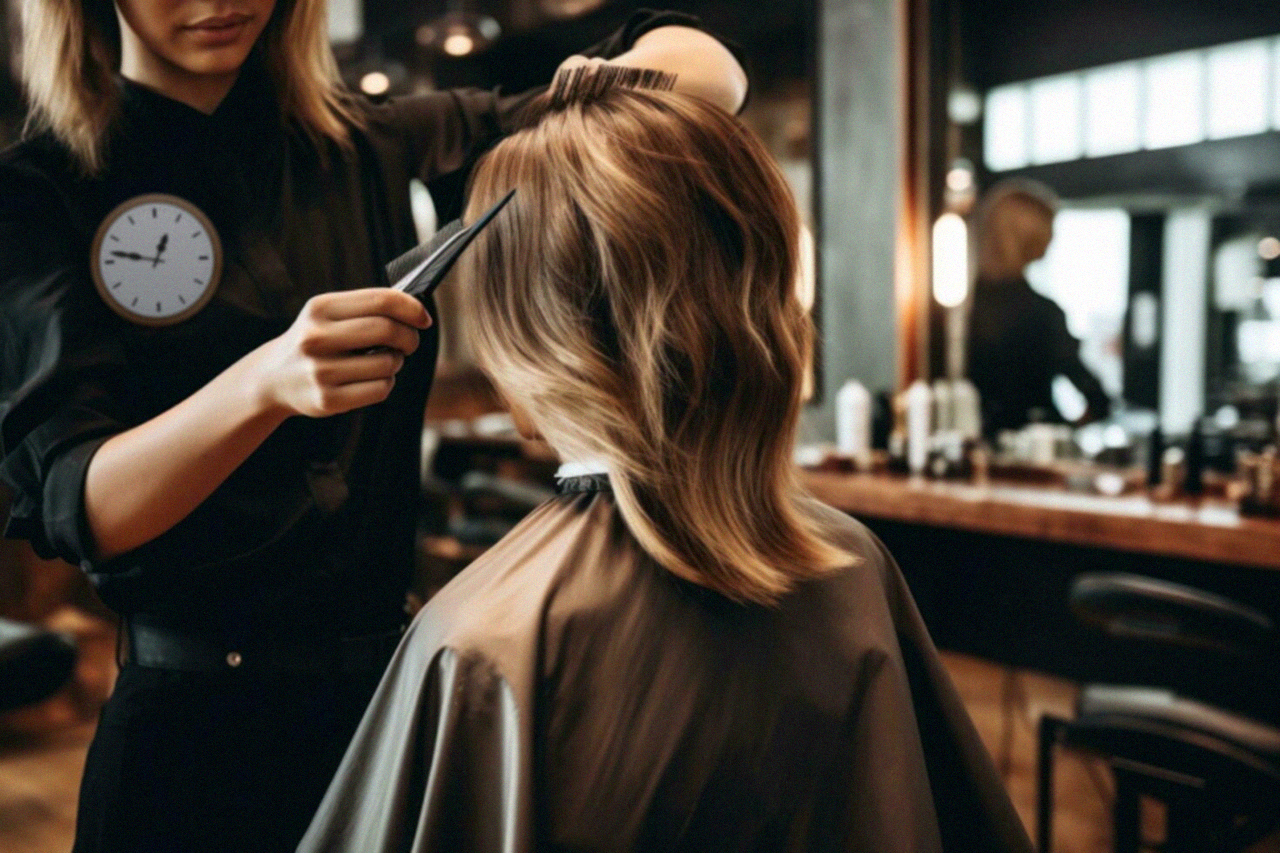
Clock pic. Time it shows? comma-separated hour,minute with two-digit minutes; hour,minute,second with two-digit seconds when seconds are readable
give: 12,47
